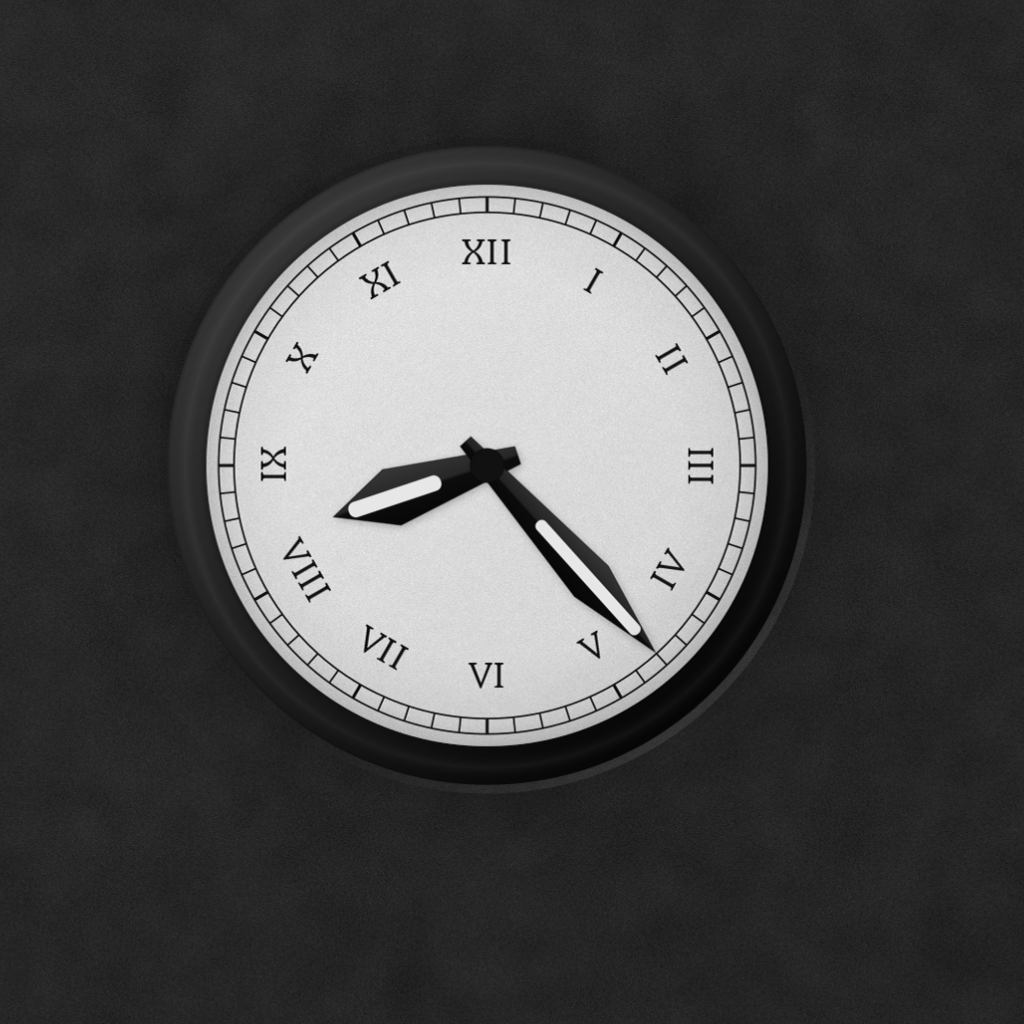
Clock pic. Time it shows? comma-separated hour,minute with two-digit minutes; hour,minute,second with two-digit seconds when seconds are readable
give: 8,23
